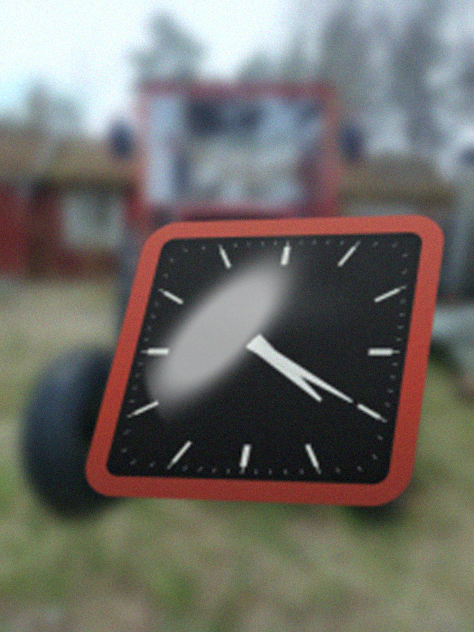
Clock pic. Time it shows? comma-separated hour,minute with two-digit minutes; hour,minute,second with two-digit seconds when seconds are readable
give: 4,20
